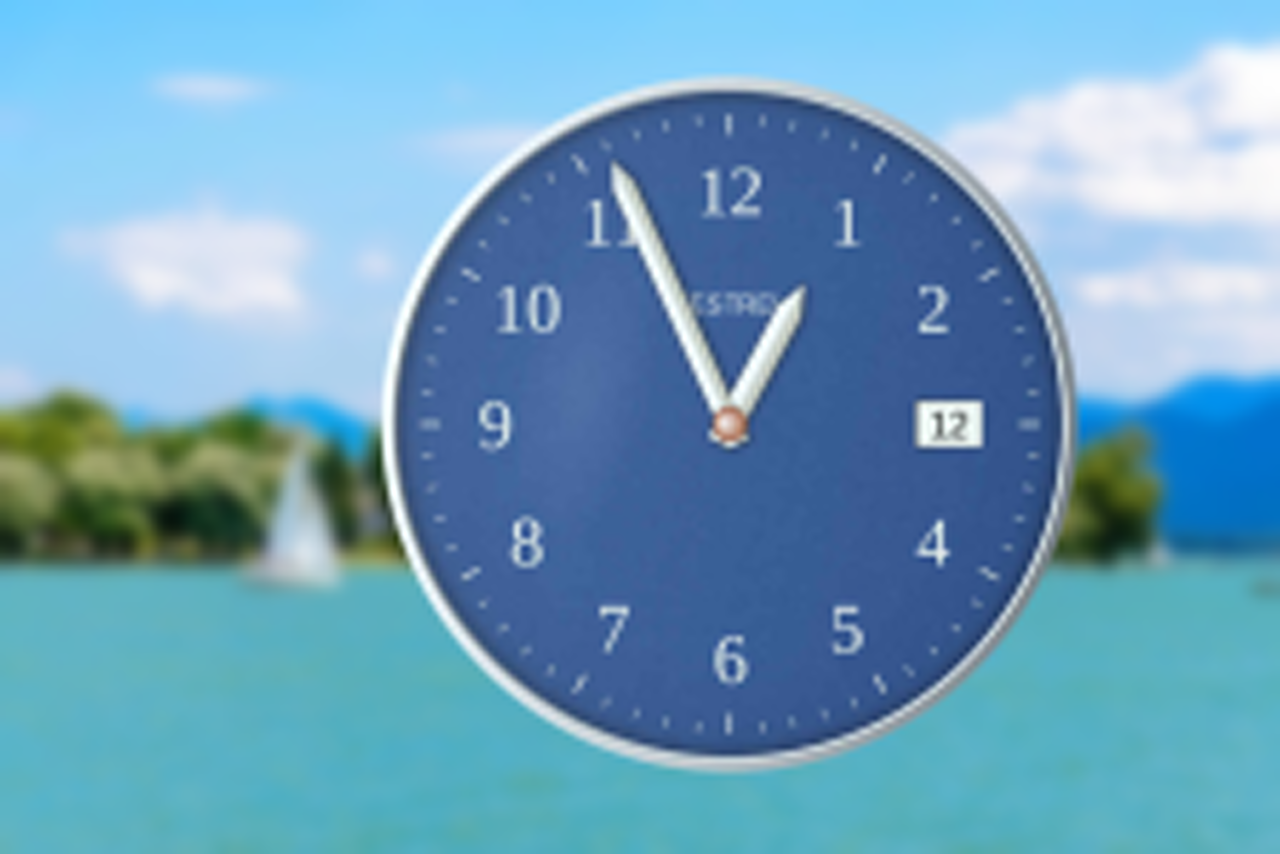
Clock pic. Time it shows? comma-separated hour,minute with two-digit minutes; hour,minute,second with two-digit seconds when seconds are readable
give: 12,56
